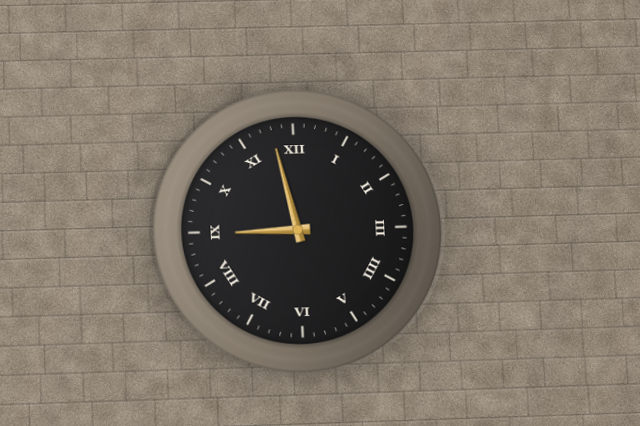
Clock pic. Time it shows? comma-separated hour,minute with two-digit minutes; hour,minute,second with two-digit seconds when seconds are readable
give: 8,58
